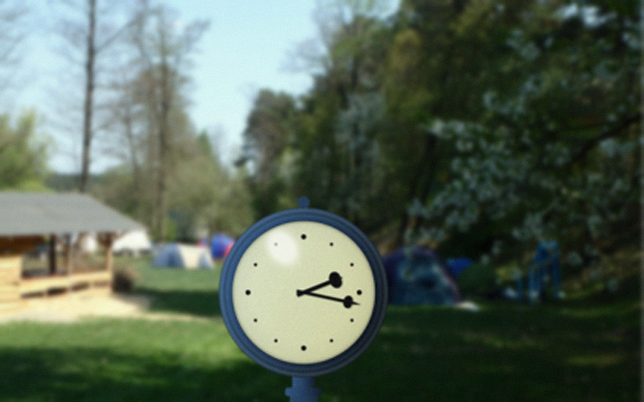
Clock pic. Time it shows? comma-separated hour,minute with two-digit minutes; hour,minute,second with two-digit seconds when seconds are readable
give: 2,17
